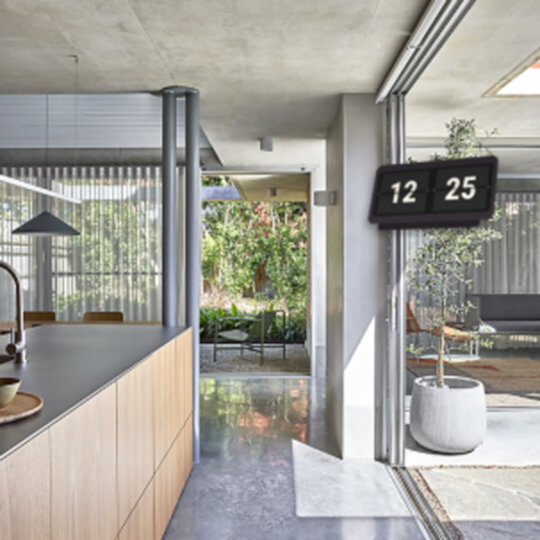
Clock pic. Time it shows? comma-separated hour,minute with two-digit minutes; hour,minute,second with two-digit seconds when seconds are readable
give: 12,25
